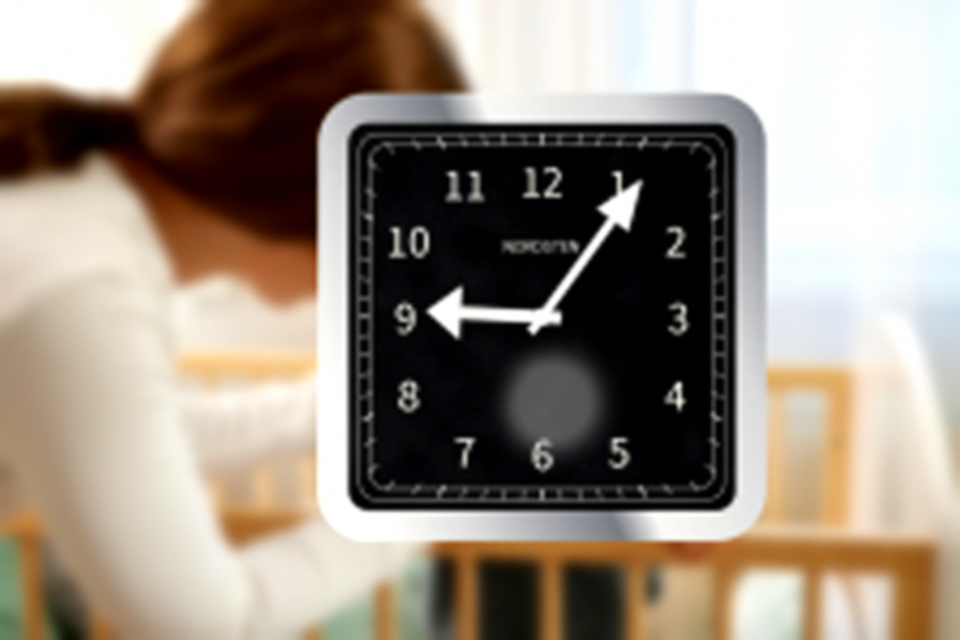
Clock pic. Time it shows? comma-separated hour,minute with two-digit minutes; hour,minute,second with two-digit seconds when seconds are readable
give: 9,06
